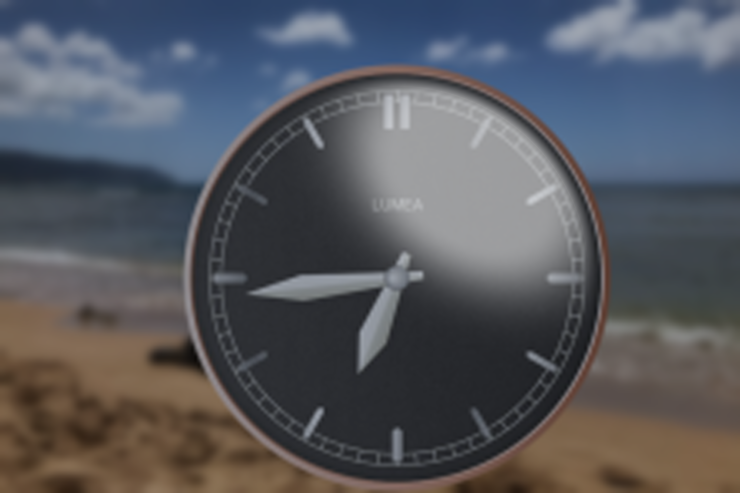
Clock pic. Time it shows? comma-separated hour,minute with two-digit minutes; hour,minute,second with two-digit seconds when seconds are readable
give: 6,44
